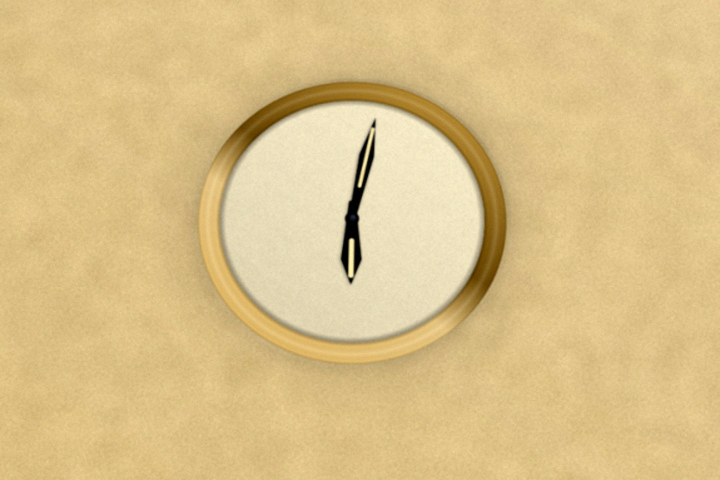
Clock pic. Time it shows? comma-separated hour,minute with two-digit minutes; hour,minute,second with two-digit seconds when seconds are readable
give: 6,02
